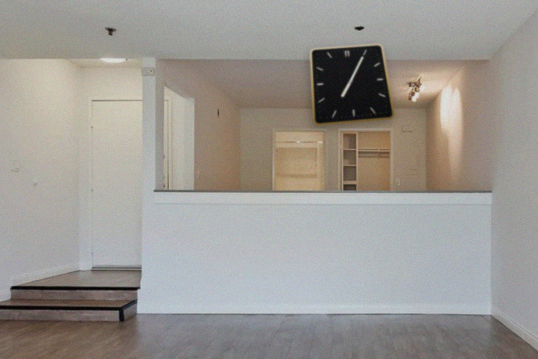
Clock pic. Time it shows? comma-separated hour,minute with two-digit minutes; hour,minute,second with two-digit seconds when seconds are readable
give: 7,05
